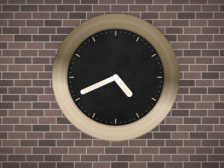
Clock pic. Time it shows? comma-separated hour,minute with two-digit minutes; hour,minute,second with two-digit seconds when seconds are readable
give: 4,41
